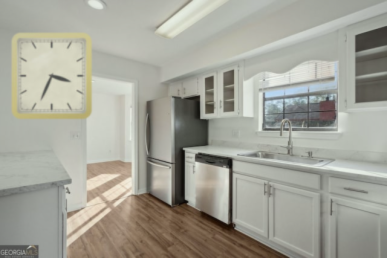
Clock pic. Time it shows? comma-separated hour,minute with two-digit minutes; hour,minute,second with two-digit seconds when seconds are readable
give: 3,34
